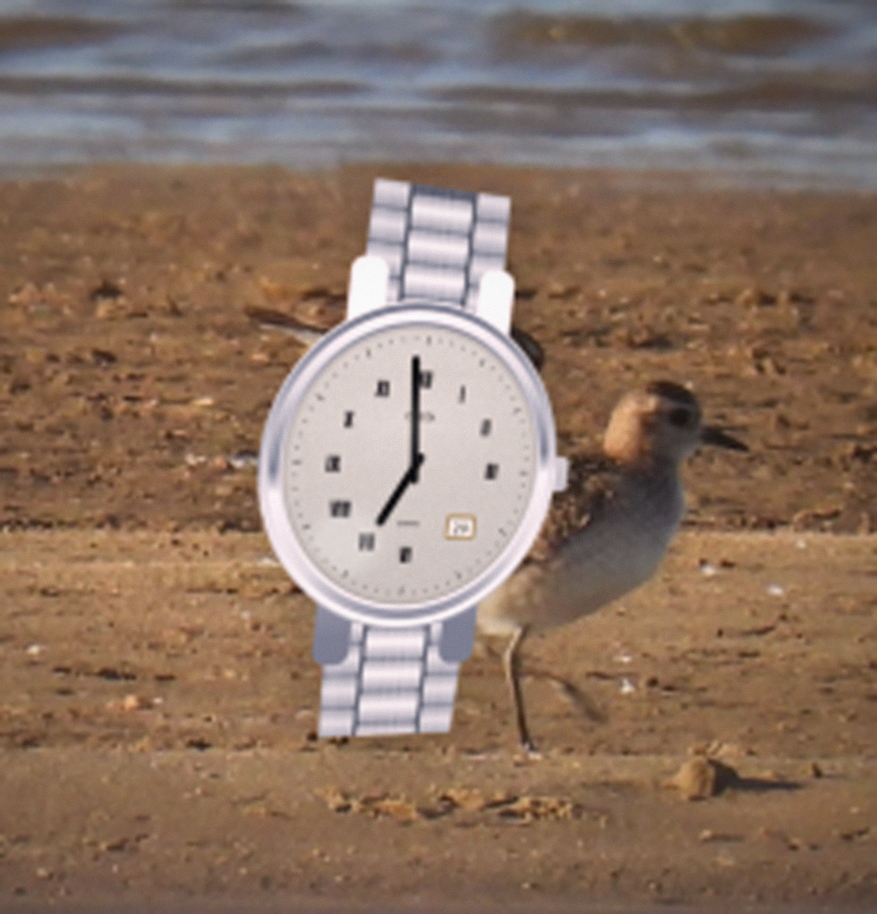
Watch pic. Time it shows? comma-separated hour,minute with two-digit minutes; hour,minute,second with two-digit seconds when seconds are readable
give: 6,59
